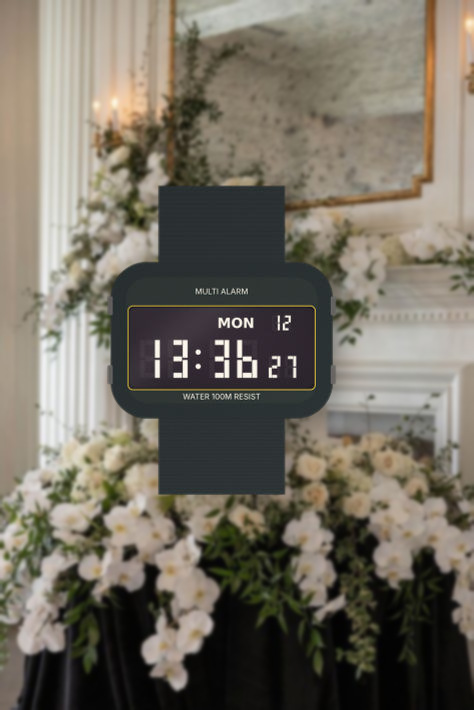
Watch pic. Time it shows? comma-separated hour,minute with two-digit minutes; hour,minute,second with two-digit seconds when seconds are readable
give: 13,36,27
